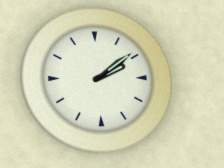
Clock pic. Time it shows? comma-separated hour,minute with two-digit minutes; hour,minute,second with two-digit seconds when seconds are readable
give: 2,09
